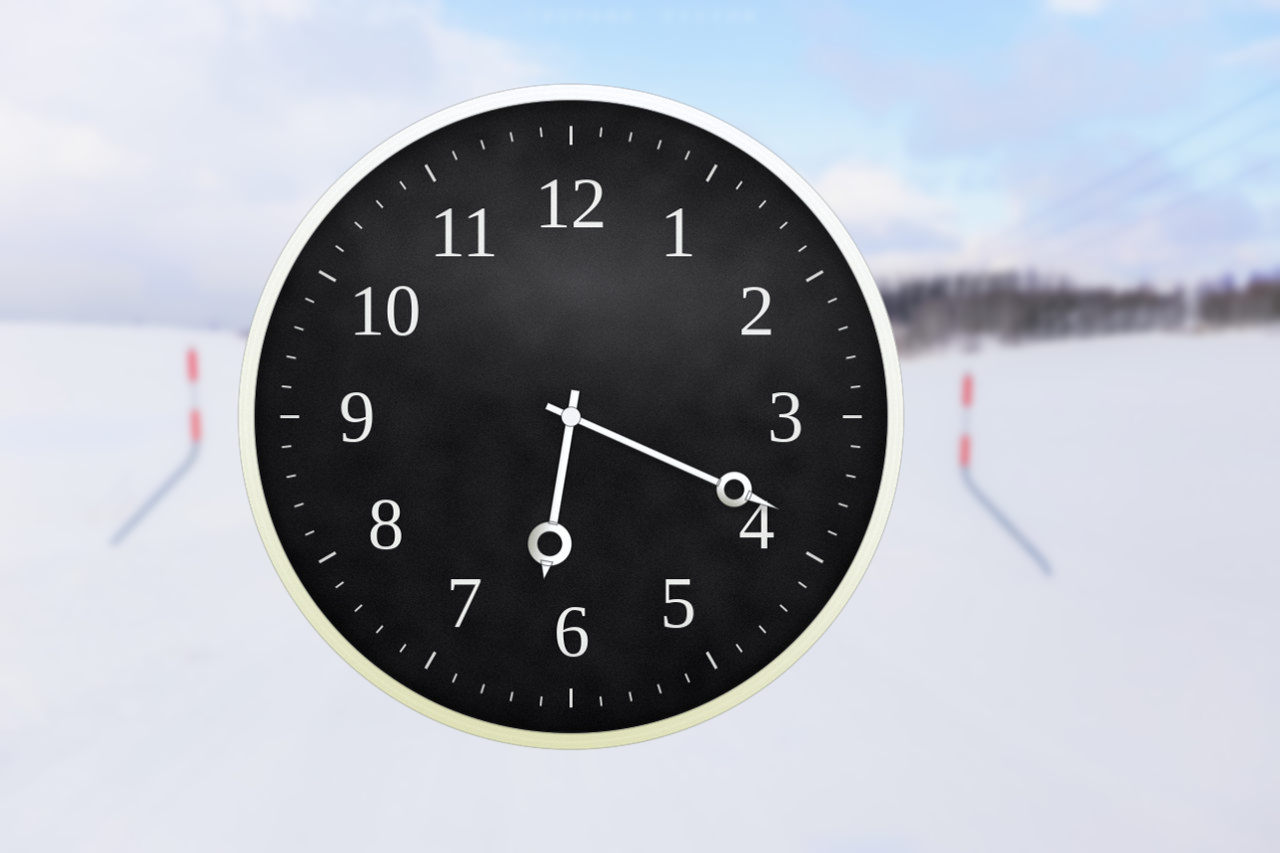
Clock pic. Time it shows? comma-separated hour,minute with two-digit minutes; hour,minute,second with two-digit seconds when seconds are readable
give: 6,19
